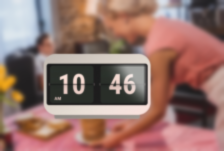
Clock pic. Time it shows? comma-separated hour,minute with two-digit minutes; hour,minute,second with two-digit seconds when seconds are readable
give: 10,46
